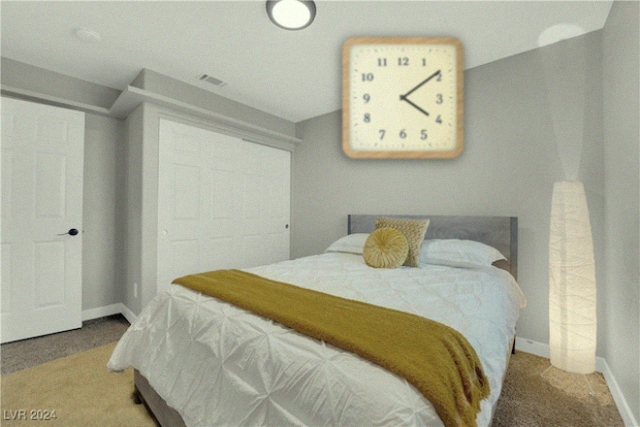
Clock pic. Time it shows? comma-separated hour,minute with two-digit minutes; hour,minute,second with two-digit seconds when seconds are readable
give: 4,09
